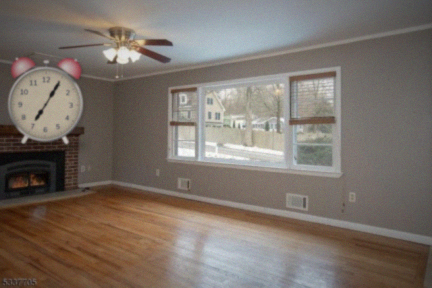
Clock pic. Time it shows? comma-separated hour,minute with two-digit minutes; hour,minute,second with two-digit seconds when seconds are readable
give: 7,05
